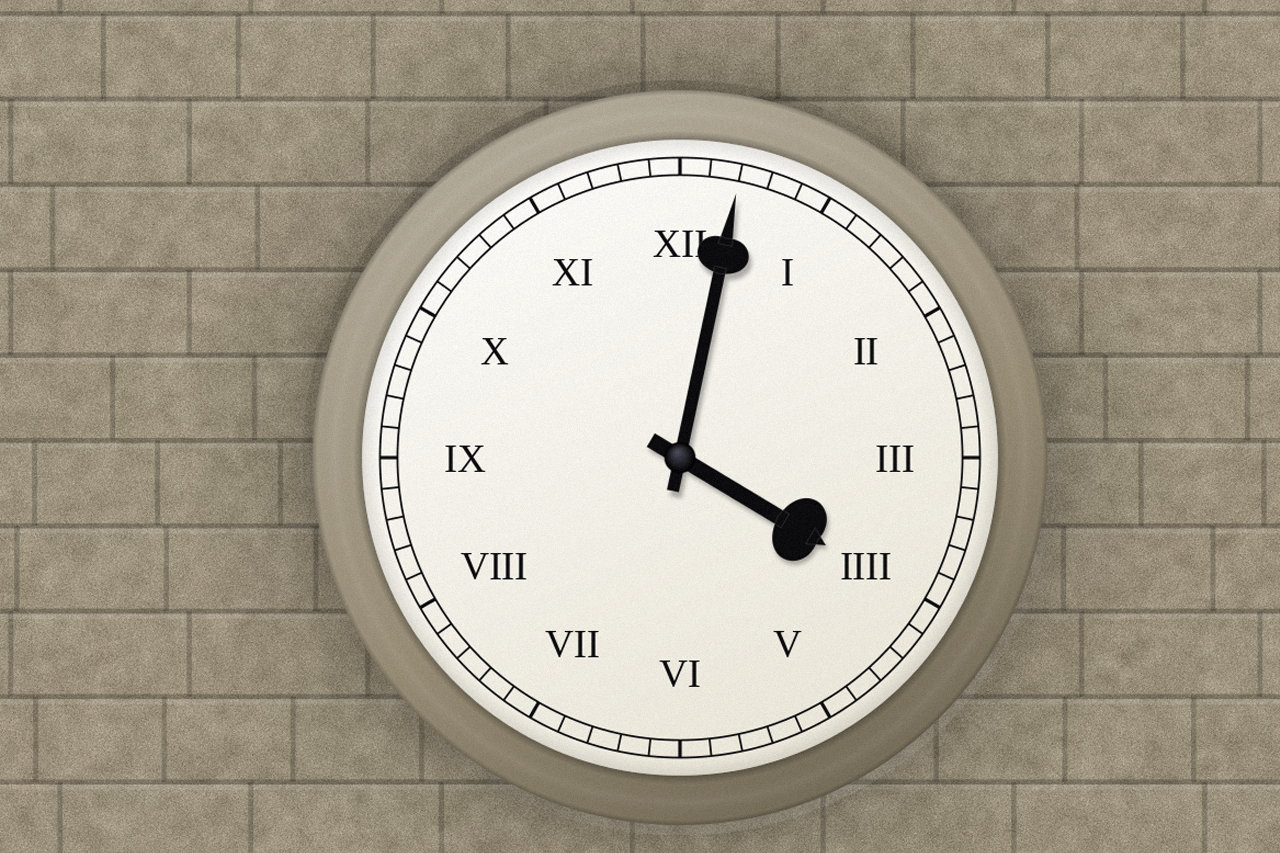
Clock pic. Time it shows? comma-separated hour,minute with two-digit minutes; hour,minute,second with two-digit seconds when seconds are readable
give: 4,02
